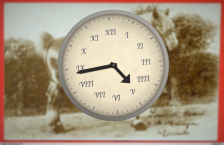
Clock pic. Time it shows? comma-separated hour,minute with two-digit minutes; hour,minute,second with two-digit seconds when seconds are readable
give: 4,44
